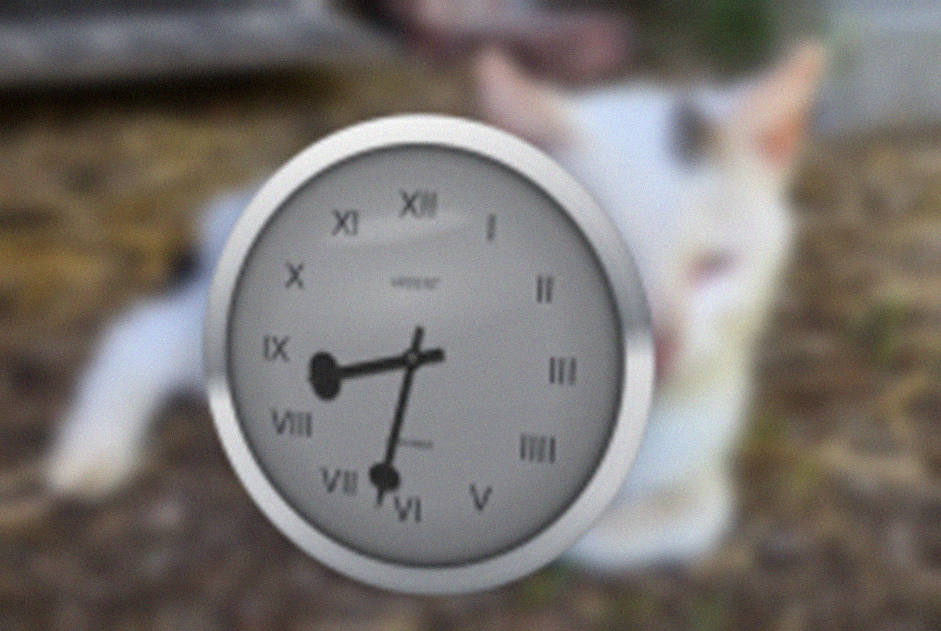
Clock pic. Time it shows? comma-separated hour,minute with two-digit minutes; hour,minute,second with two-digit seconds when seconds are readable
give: 8,32
